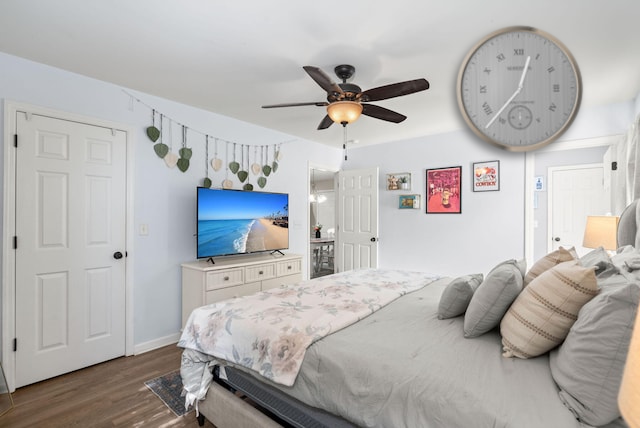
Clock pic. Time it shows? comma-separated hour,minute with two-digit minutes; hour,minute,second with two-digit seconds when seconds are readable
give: 12,37
